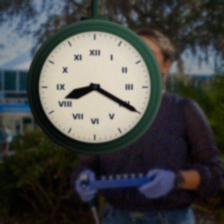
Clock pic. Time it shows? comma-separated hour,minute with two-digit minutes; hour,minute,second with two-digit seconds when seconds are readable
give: 8,20
